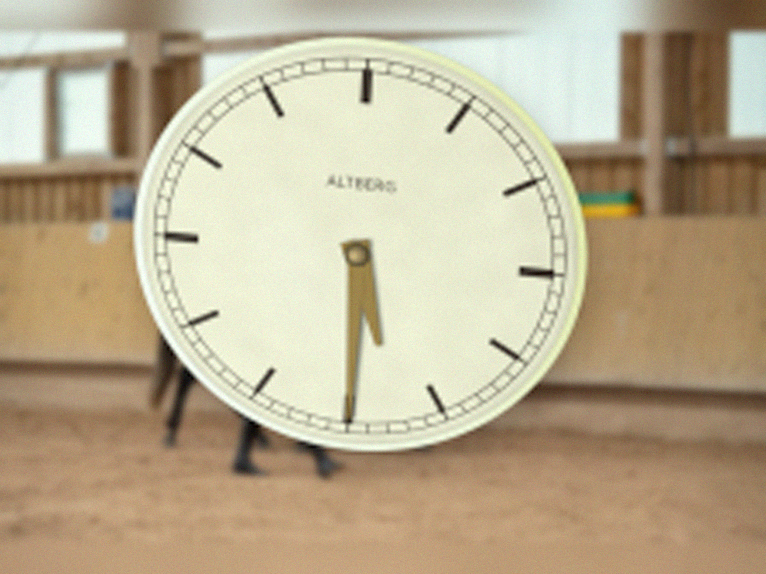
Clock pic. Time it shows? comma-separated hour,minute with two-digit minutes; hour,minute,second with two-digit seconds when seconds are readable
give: 5,30
